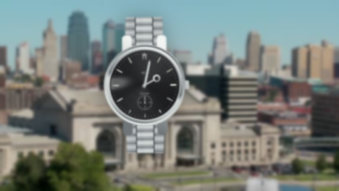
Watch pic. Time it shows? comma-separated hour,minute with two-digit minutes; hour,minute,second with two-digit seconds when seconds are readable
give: 2,02
